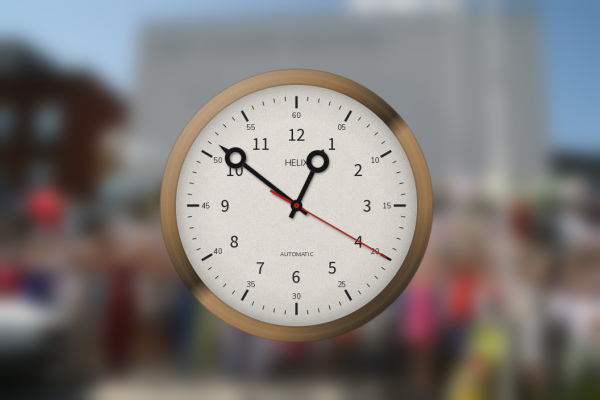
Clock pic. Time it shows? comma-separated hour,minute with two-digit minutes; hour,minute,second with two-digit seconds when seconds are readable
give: 12,51,20
